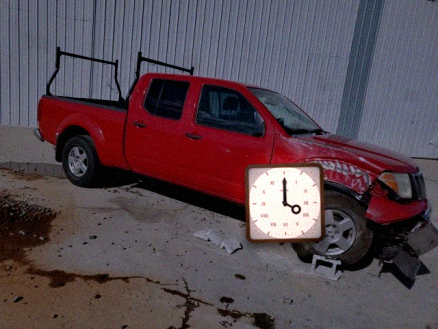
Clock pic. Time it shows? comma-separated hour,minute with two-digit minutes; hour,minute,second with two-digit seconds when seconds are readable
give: 4,00
